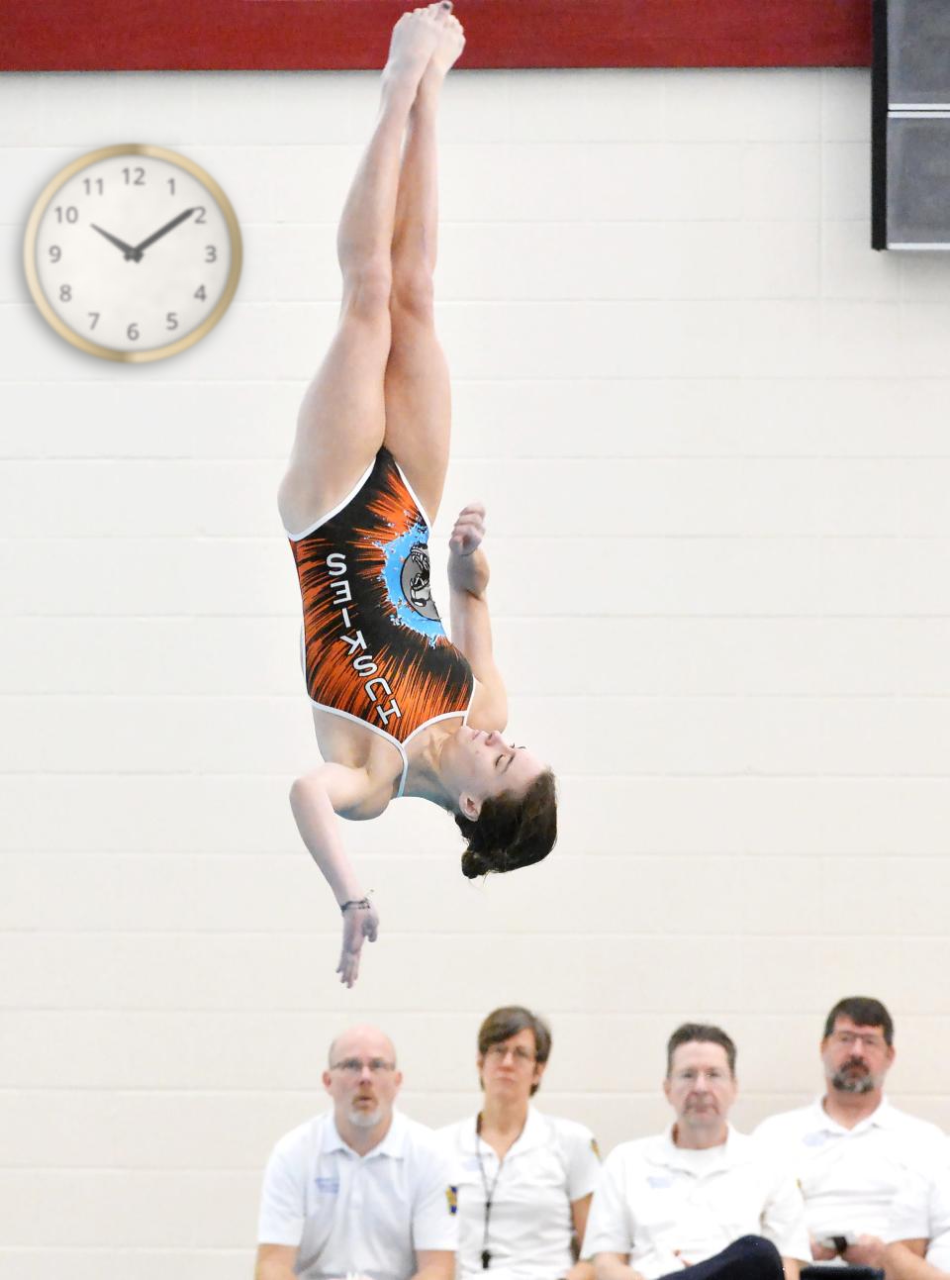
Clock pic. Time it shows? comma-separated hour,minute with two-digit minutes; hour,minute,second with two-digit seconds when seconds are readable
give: 10,09
